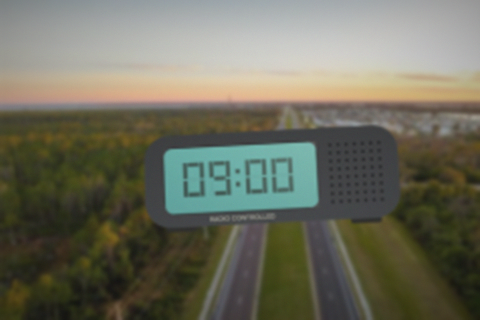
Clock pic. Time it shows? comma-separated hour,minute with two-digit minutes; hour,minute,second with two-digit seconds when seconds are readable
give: 9,00
